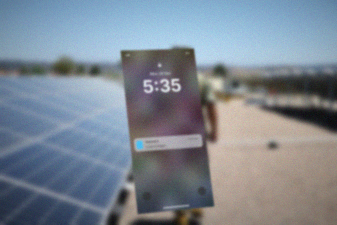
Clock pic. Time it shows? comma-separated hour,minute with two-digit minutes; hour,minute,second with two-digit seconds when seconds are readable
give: 5,35
